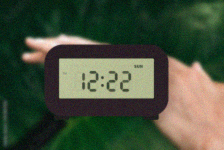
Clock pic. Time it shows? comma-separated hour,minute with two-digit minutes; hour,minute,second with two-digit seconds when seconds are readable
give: 12,22
